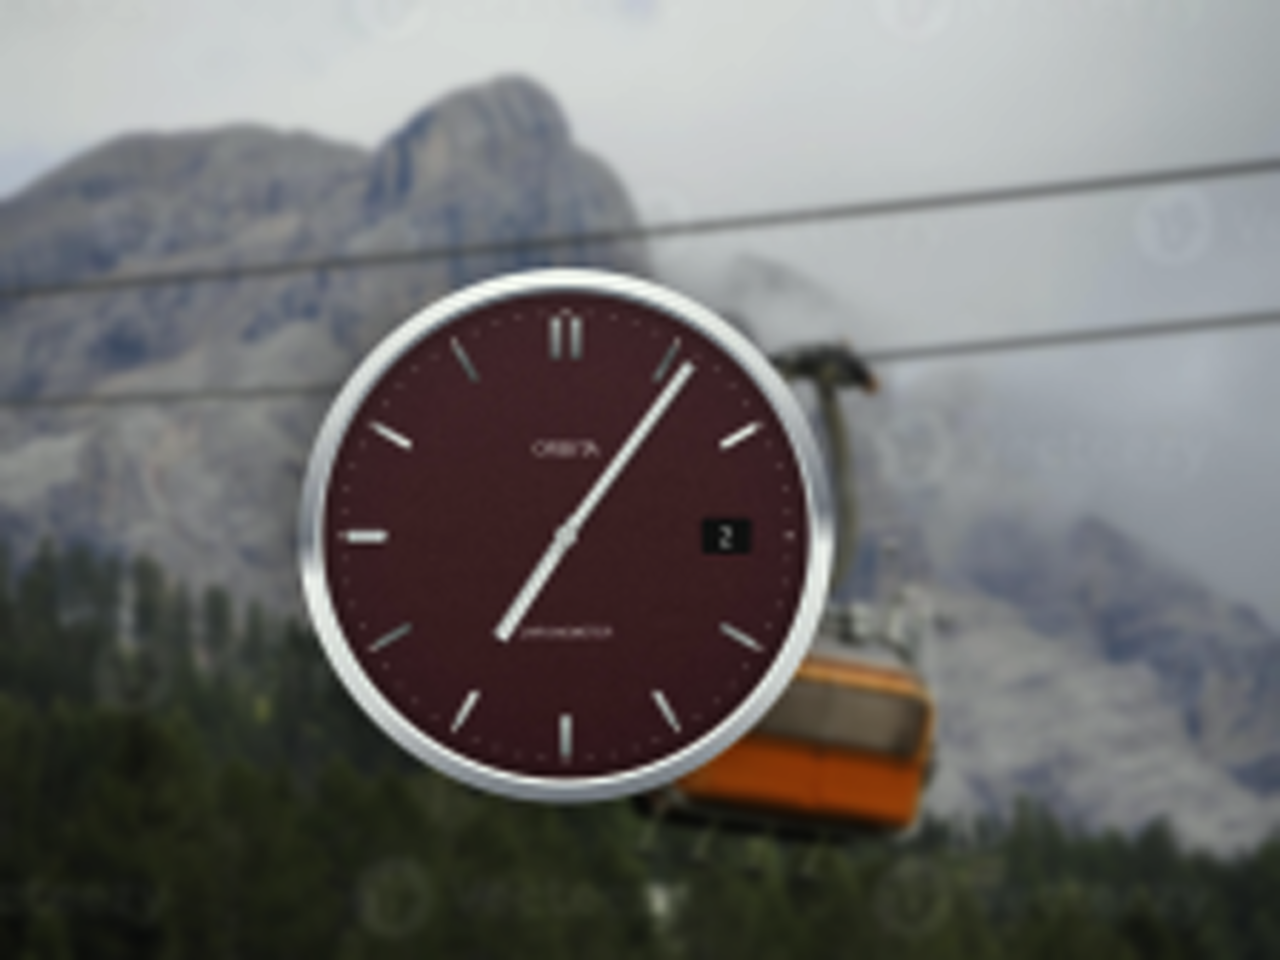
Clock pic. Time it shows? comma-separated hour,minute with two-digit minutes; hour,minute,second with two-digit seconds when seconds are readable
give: 7,06
